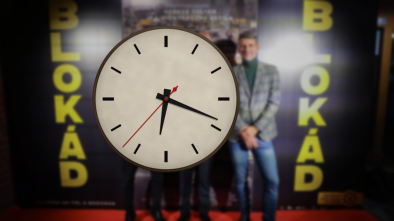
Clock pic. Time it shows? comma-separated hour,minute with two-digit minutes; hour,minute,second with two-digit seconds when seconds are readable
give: 6,18,37
